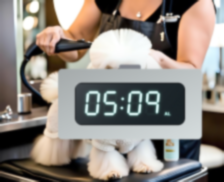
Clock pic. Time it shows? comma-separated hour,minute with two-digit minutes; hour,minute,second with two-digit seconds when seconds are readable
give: 5,09
